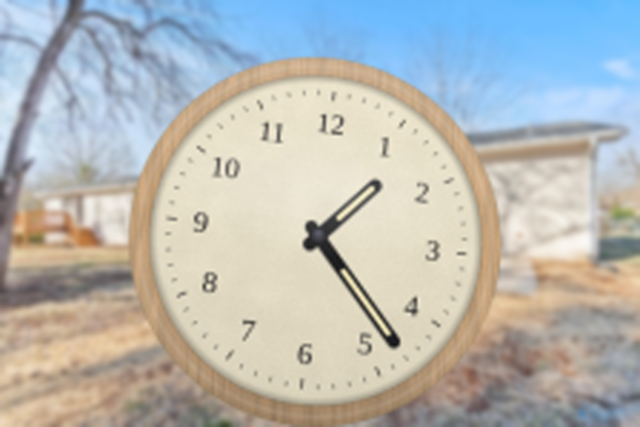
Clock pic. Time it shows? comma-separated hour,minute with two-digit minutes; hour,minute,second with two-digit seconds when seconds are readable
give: 1,23
